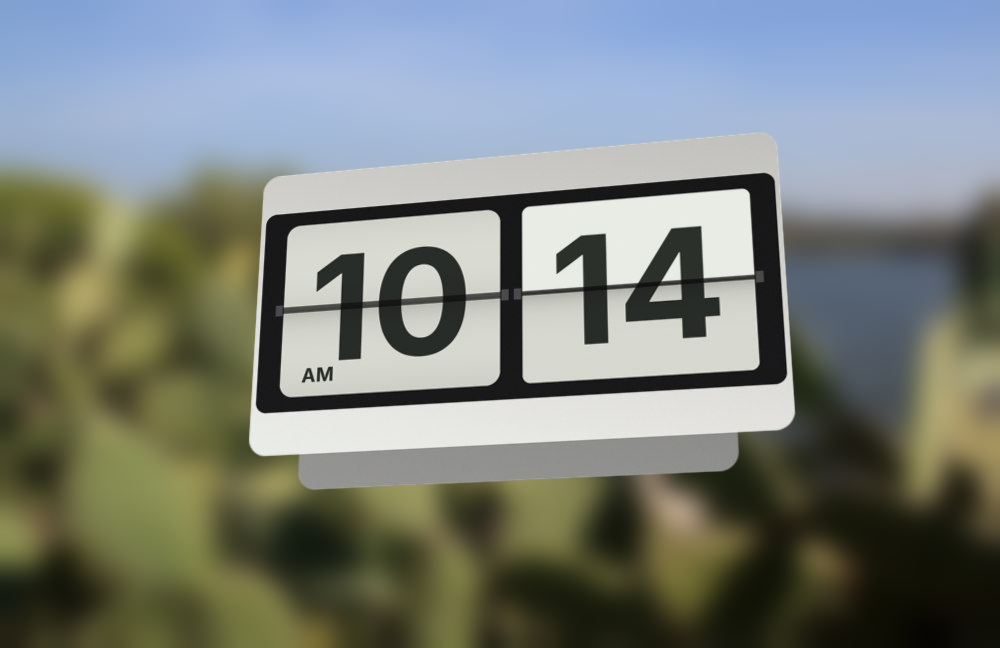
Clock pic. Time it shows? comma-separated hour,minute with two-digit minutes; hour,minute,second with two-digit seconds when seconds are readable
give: 10,14
